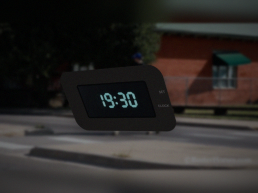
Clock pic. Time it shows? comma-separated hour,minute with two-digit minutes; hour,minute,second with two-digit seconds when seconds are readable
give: 19,30
